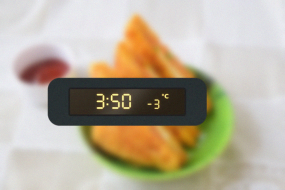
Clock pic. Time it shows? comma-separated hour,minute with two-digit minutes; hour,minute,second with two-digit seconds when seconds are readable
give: 3,50
